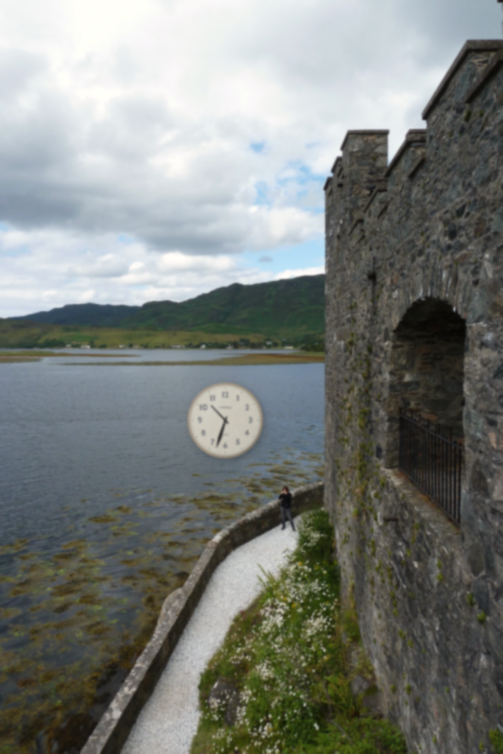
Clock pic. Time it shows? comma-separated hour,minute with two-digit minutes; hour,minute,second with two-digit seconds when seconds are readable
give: 10,33
